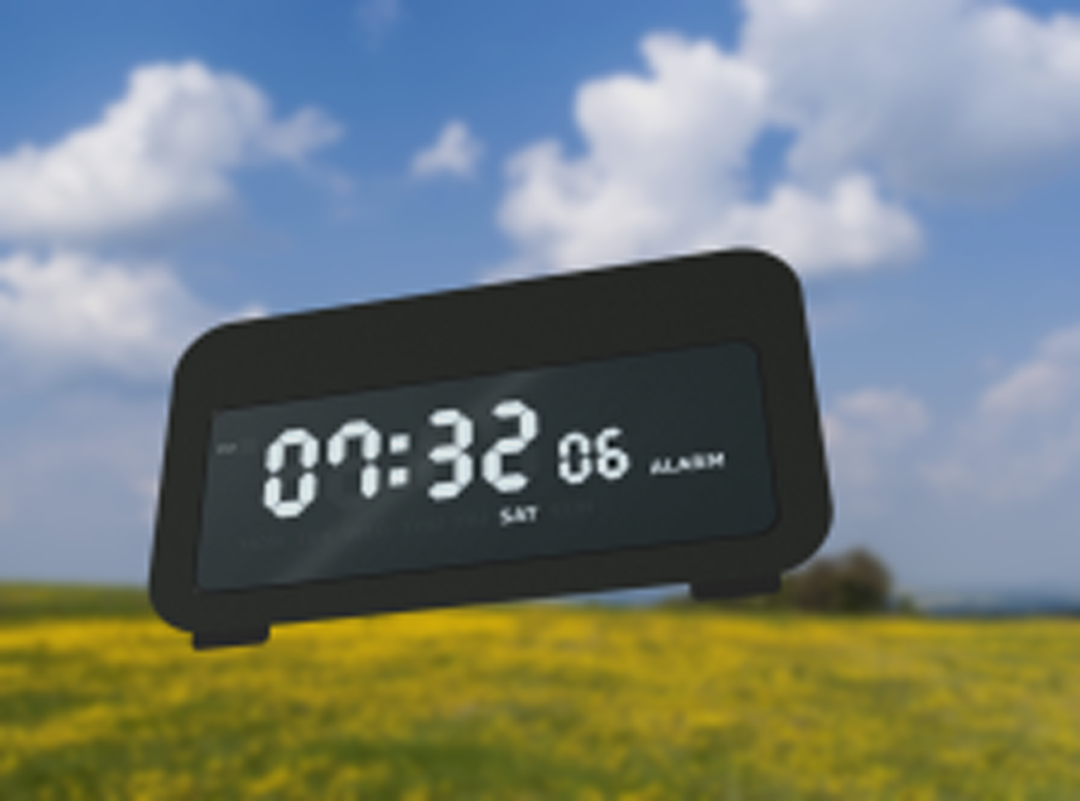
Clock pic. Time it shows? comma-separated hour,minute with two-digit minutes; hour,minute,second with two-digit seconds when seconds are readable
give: 7,32,06
